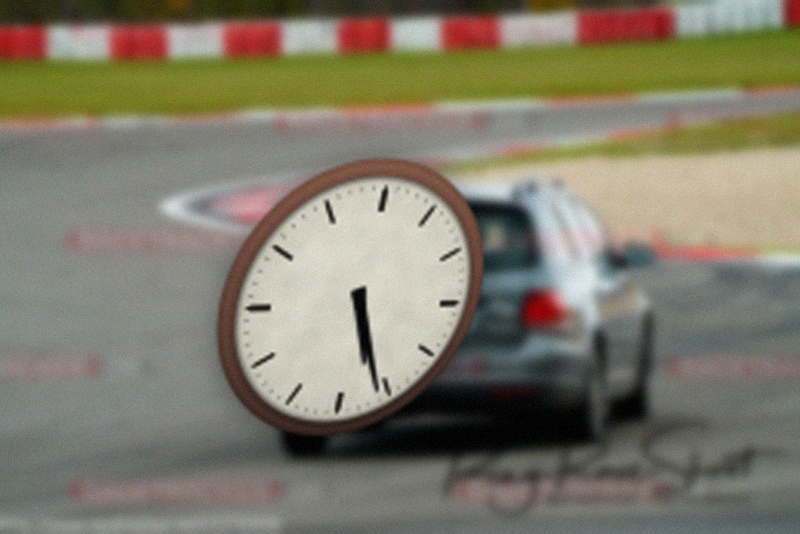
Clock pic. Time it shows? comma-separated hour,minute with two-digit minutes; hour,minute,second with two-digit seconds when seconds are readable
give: 5,26
